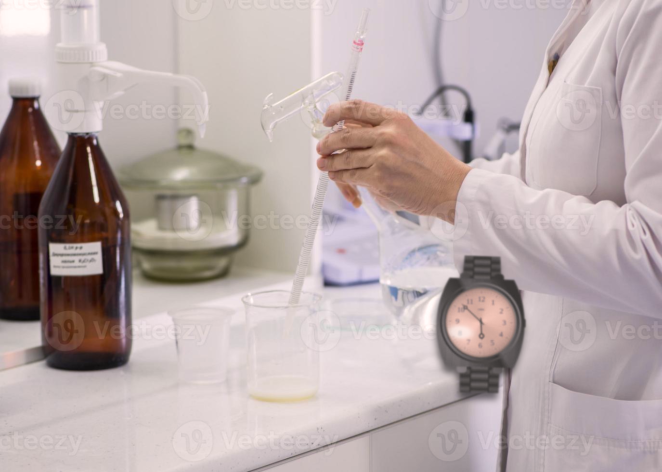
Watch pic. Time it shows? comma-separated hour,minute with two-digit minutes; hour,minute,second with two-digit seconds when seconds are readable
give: 5,52
